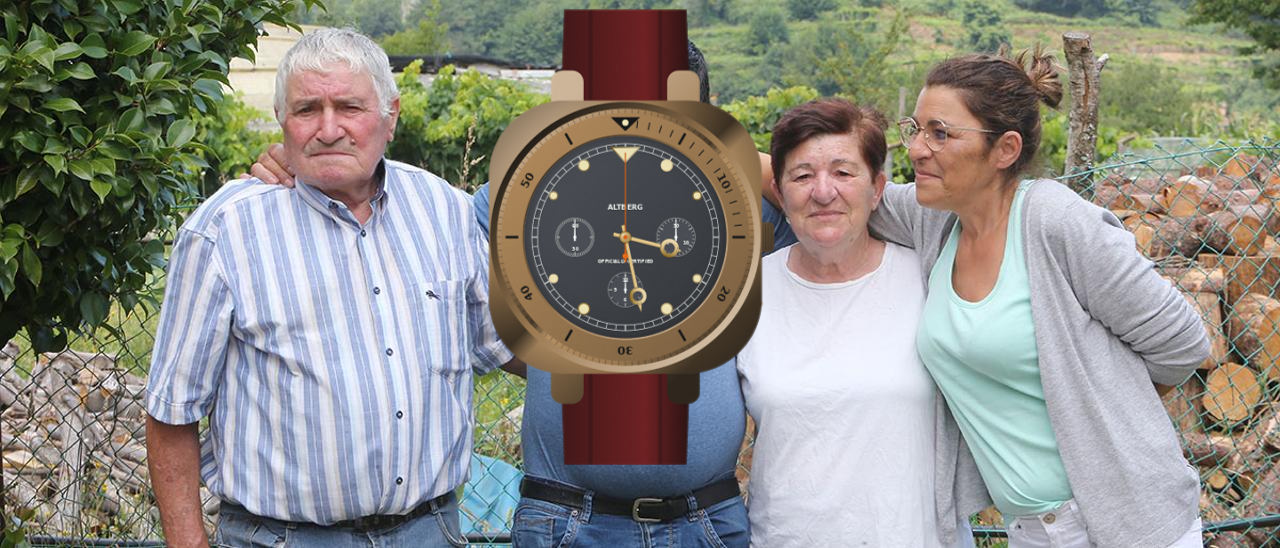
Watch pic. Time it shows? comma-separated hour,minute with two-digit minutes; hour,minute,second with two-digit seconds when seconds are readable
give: 3,28
